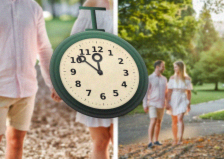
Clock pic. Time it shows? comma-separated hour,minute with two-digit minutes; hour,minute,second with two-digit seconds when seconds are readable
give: 11,52
